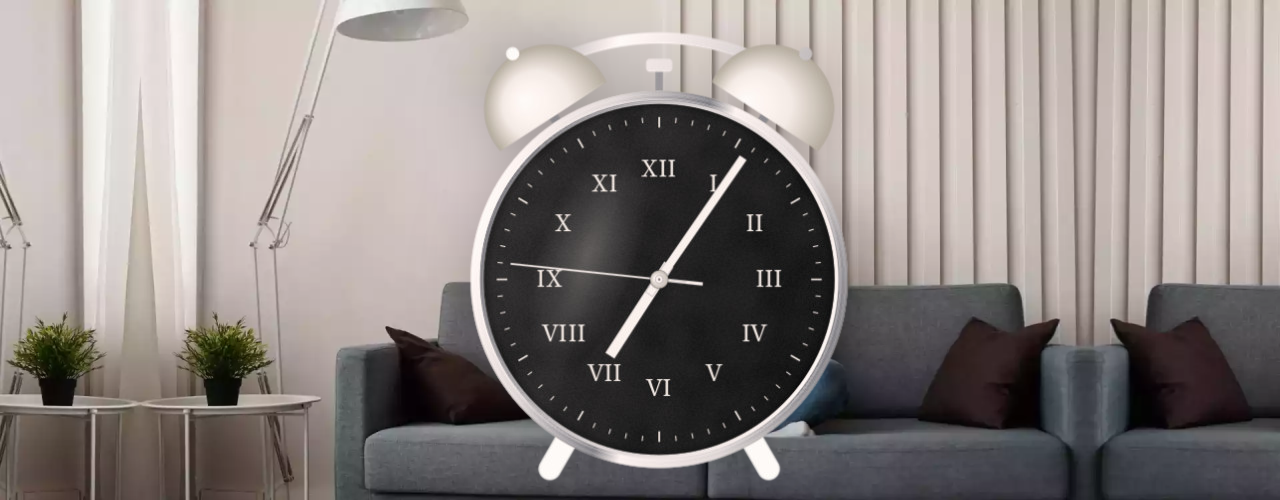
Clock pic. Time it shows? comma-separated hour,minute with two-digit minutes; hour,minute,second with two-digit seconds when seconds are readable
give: 7,05,46
